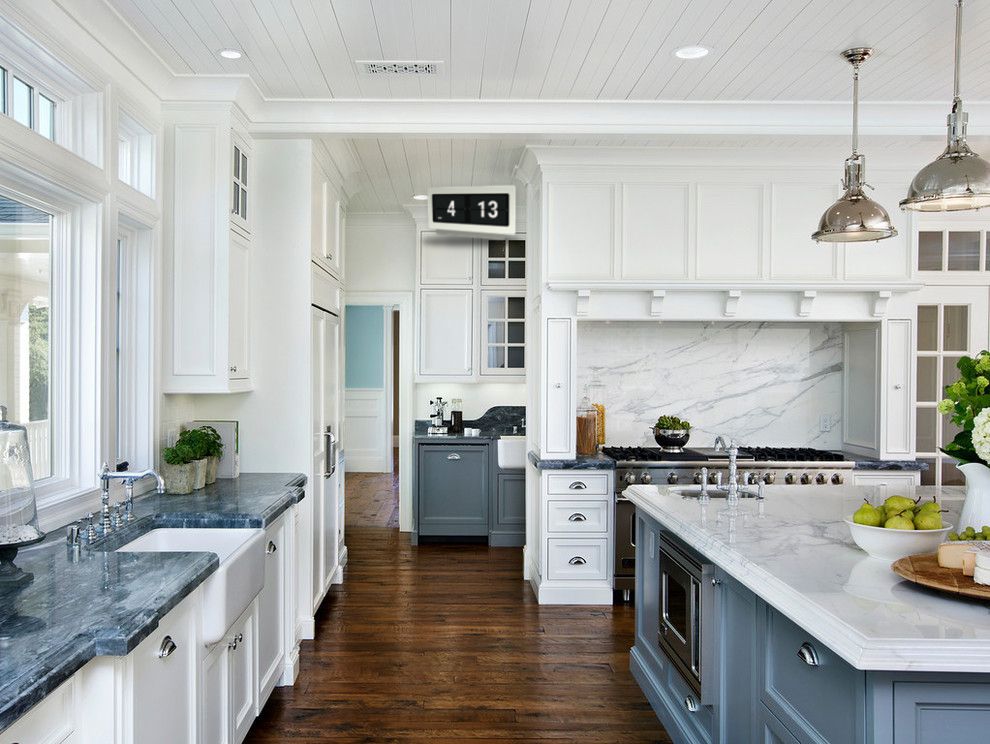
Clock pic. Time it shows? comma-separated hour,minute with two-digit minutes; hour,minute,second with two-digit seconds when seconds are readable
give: 4,13
